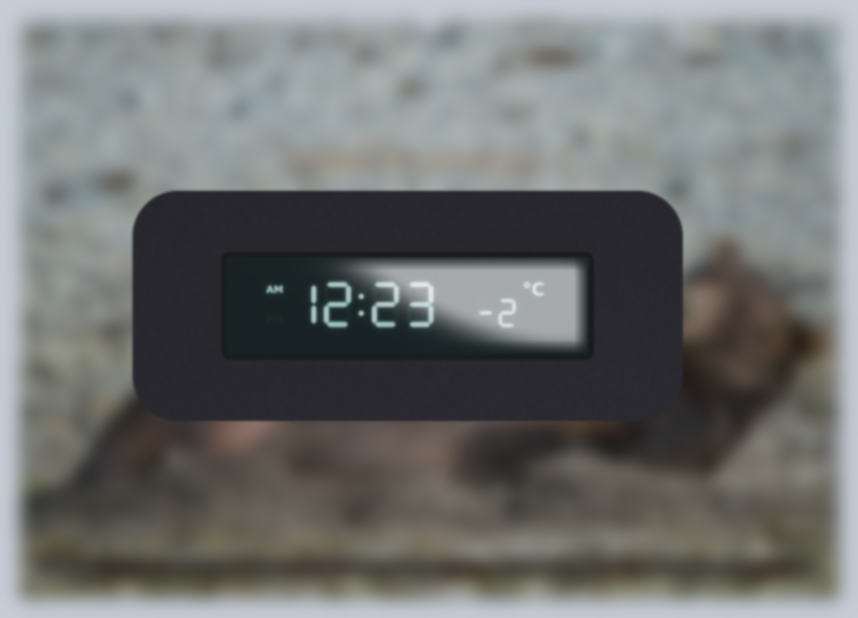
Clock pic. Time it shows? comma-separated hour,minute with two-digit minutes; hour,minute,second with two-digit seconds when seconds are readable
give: 12,23
